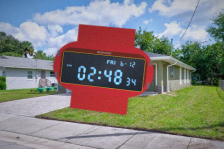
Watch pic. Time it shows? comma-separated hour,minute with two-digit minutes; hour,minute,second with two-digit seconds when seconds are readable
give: 2,48,34
